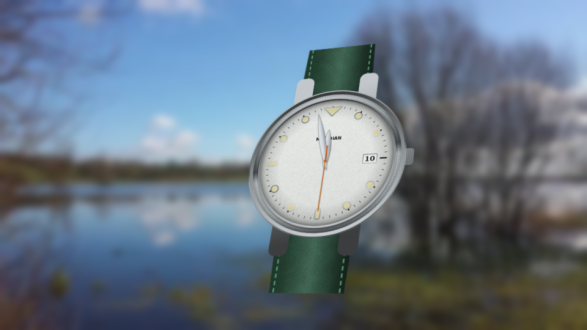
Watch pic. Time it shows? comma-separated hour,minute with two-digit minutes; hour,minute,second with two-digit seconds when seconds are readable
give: 11,57,30
